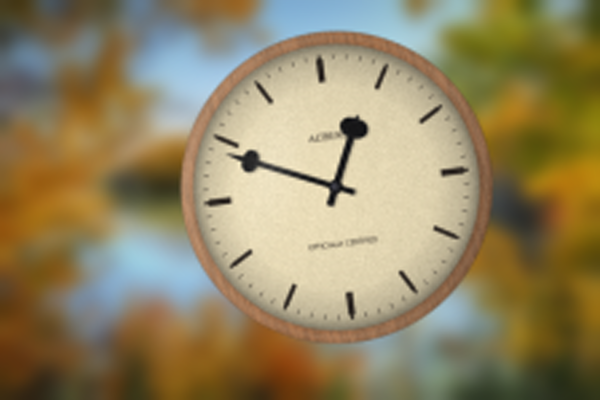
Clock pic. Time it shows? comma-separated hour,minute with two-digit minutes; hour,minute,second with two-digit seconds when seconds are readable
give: 12,49
